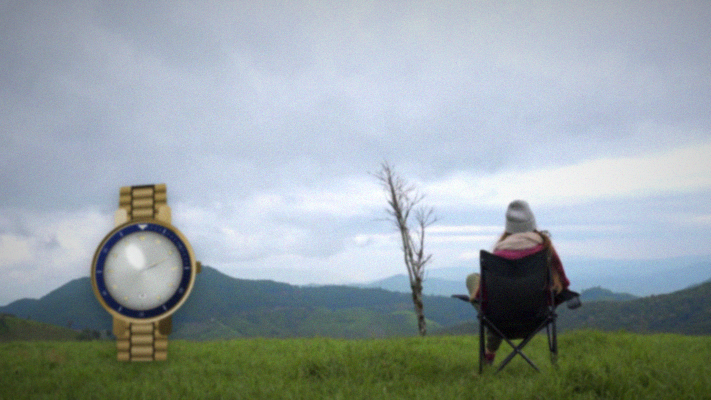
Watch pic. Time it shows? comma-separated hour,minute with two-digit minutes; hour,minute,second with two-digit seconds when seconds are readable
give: 2,11
